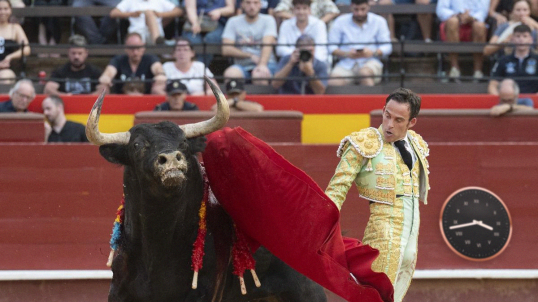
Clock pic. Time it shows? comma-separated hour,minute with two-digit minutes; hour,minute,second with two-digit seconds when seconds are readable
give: 3,43
